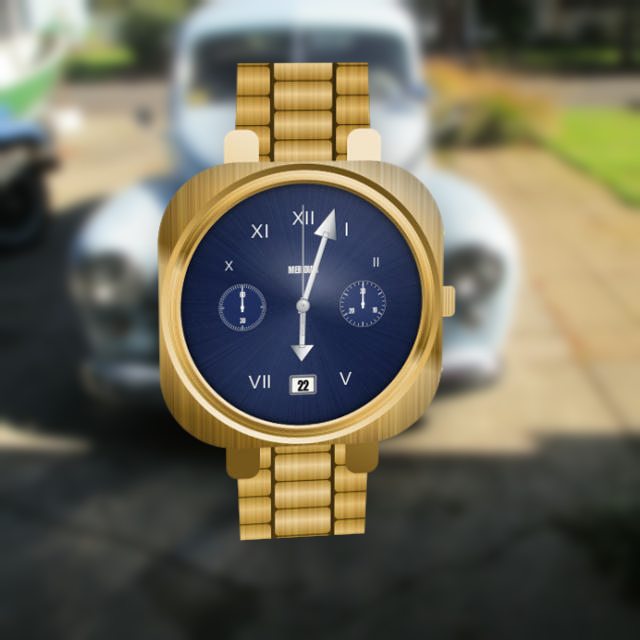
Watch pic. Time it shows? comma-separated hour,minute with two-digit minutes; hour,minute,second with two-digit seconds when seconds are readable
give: 6,03
